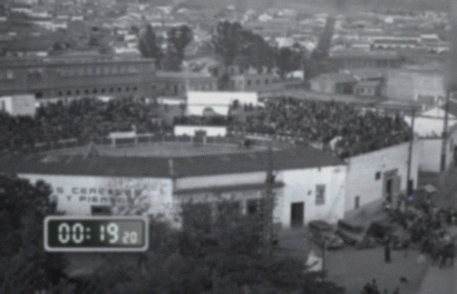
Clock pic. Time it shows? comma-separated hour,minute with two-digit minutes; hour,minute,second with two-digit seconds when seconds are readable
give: 0,19
